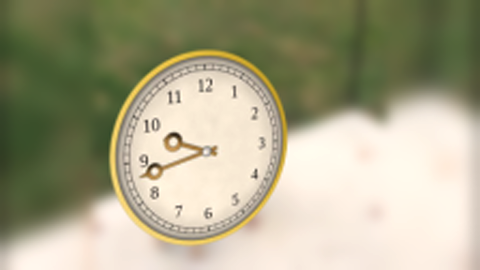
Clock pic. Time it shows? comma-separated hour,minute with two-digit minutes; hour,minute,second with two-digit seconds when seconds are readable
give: 9,43
